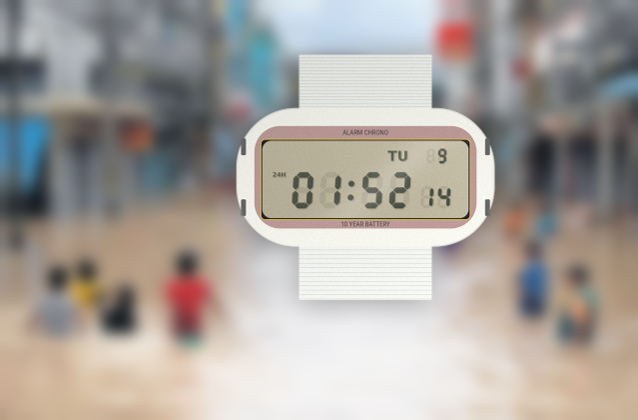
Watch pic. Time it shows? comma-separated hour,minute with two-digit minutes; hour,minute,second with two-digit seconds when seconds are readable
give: 1,52,14
